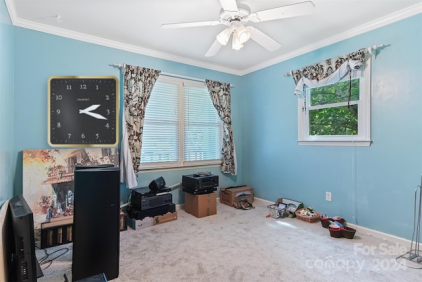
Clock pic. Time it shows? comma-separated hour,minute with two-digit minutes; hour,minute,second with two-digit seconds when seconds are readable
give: 2,18
